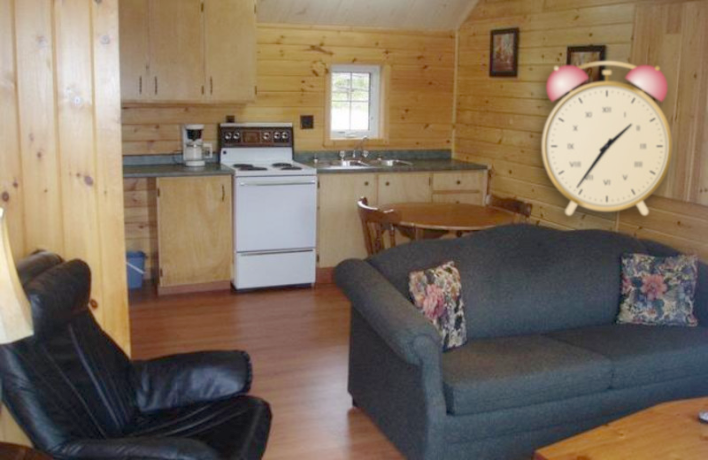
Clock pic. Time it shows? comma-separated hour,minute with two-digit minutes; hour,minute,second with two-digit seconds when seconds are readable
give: 1,36
